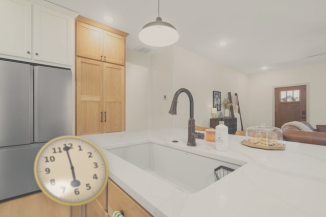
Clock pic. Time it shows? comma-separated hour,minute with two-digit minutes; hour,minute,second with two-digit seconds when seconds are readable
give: 5,59
